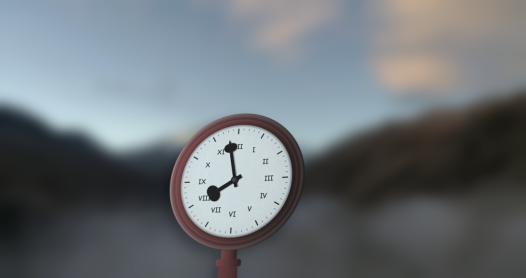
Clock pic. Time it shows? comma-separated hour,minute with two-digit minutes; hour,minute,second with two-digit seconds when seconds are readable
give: 7,58
